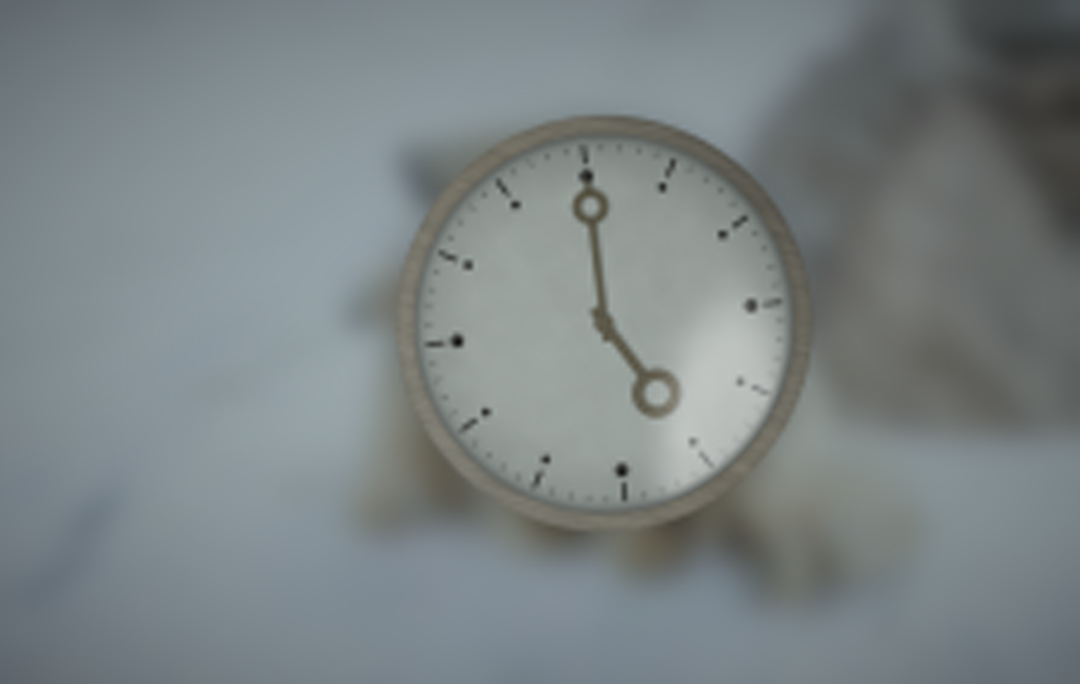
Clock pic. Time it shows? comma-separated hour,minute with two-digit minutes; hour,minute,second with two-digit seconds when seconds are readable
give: 5,00
